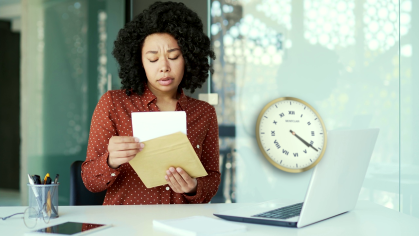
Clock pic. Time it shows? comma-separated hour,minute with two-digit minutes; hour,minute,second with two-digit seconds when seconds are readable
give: 4,21
